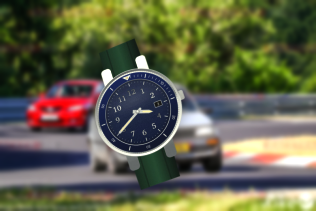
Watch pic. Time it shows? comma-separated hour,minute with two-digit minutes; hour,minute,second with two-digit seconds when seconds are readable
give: 3,40
